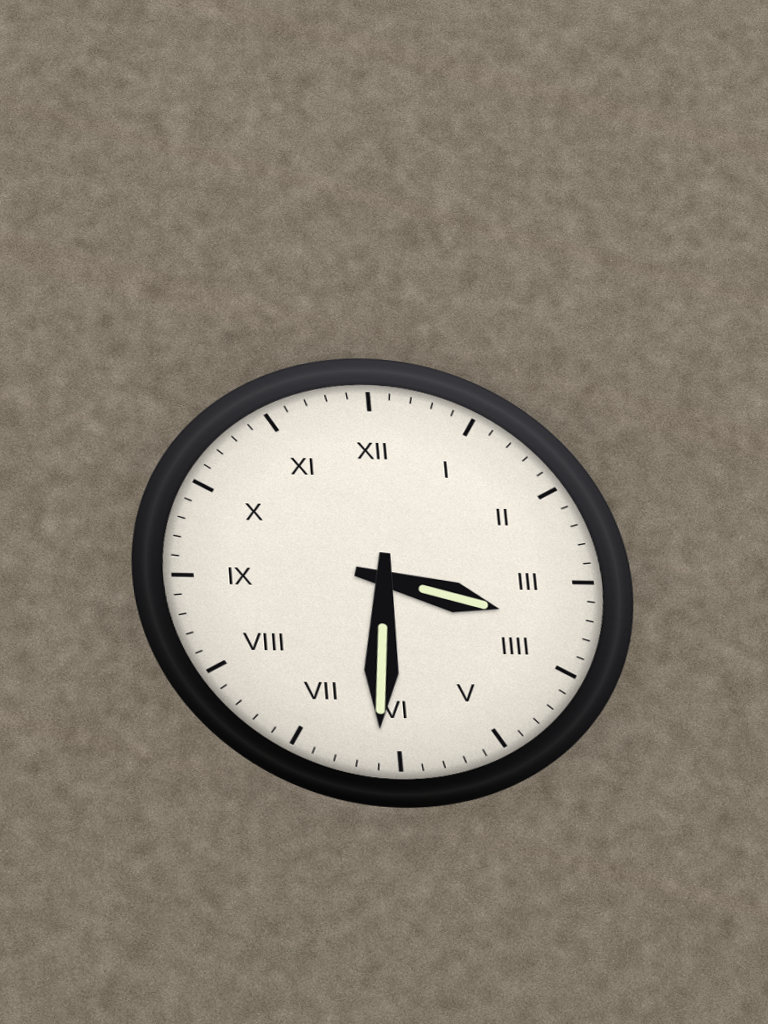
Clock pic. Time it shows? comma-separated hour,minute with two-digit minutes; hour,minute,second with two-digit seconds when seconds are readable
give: 3,31
